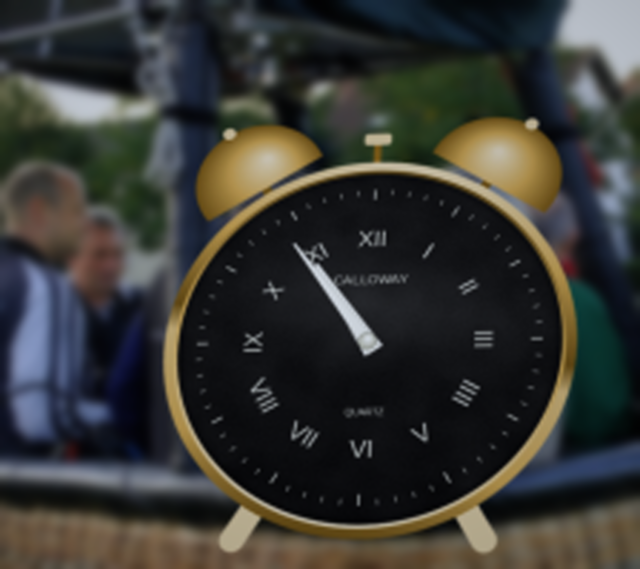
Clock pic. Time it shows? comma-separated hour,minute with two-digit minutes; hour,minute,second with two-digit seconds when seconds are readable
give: 10,54
